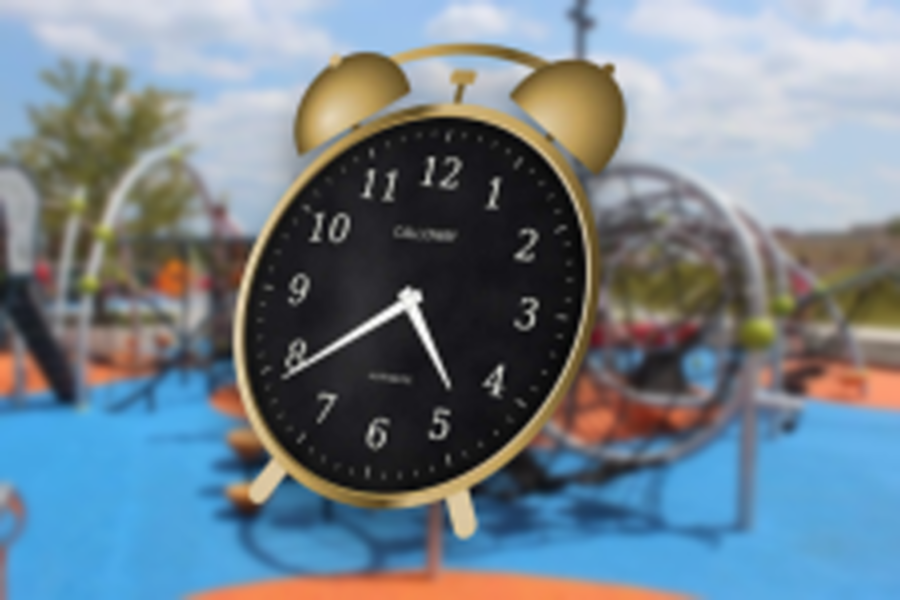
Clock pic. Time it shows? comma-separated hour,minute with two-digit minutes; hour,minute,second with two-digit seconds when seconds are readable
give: 4,39
